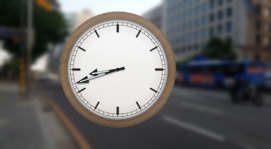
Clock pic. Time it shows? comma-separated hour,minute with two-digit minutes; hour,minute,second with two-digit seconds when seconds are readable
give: 8,42
